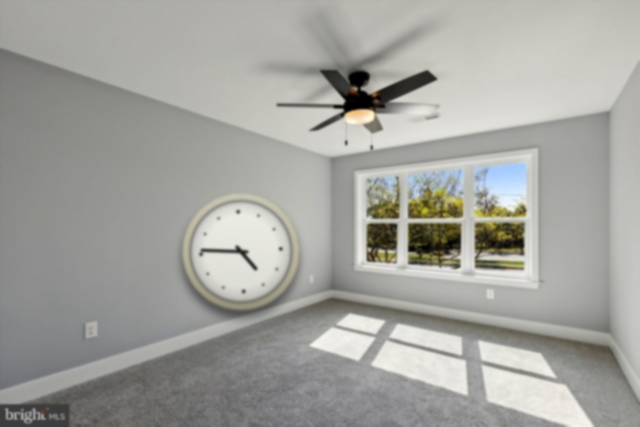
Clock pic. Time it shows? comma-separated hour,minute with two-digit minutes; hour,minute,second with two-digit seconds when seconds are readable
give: 4,46
